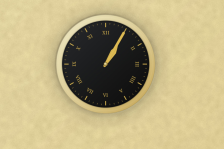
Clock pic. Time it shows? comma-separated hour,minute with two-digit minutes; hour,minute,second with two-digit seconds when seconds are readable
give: 1,05
